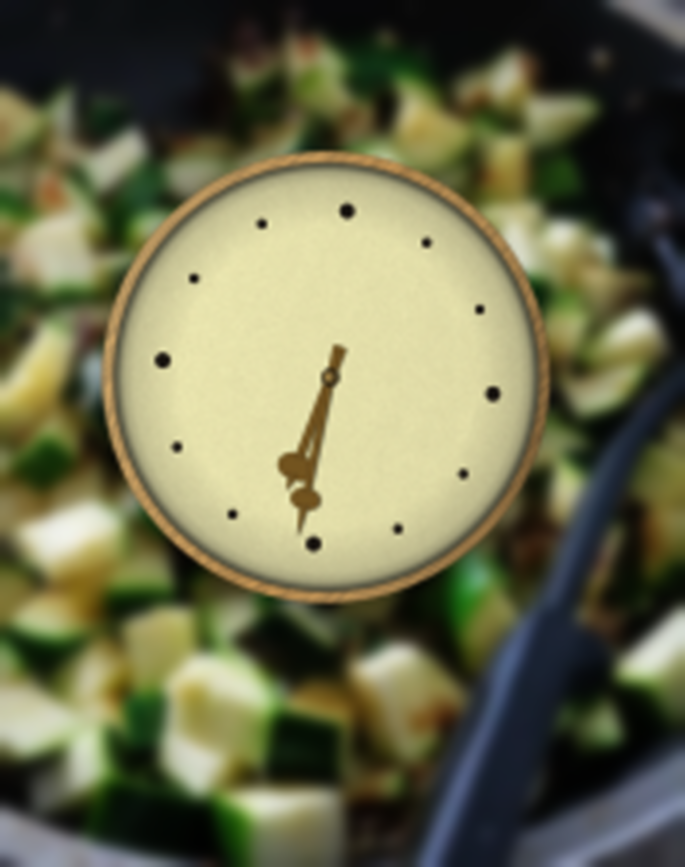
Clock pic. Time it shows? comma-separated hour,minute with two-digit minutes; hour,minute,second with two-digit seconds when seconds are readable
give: 6,31
